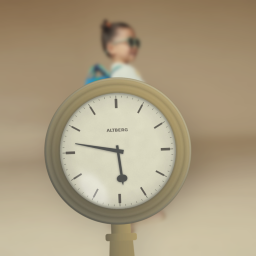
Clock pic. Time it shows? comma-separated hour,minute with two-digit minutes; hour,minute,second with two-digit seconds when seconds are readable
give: 5,47
